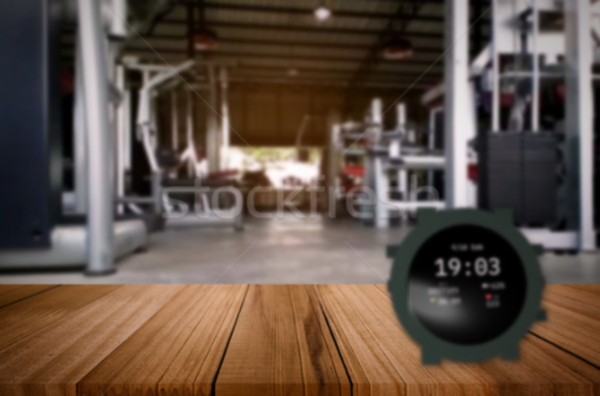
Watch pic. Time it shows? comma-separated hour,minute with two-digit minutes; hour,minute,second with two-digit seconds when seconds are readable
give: 19,03
